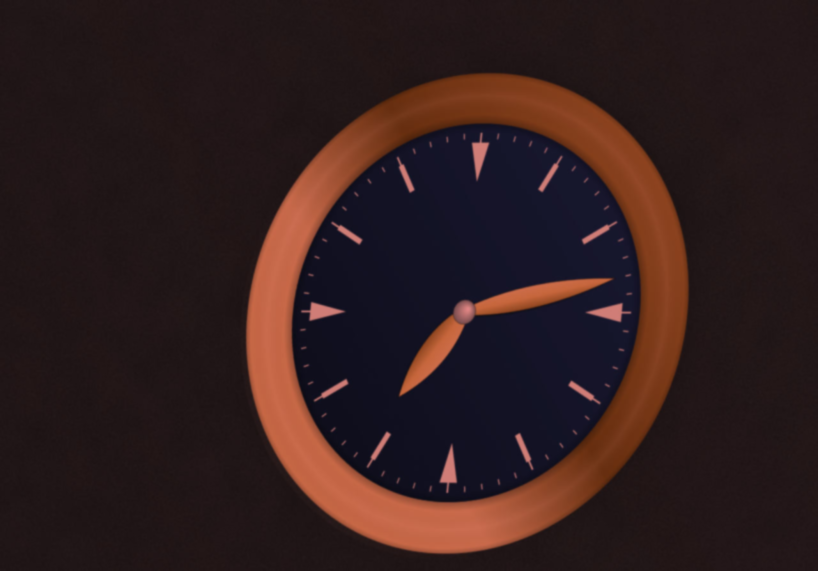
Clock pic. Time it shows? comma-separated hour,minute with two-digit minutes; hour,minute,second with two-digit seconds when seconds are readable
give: 7,13
